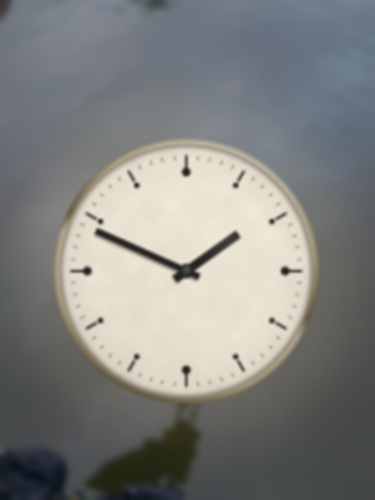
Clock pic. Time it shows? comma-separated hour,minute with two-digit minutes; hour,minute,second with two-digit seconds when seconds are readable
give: 1,49
